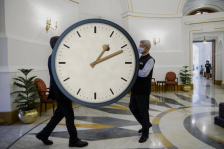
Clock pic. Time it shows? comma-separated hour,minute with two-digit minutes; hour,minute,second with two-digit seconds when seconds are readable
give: 1,11
